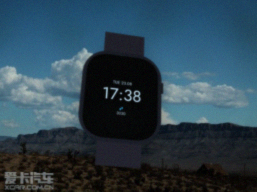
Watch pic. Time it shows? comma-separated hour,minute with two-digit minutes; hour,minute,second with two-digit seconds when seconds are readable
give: 17,38
